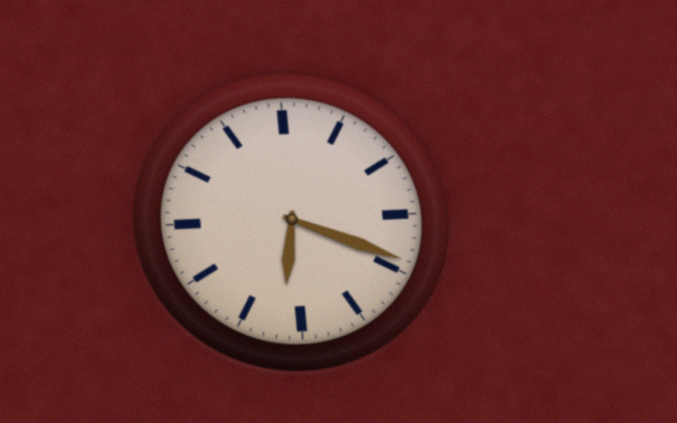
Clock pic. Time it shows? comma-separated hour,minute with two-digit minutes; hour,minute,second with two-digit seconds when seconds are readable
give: 6,19
